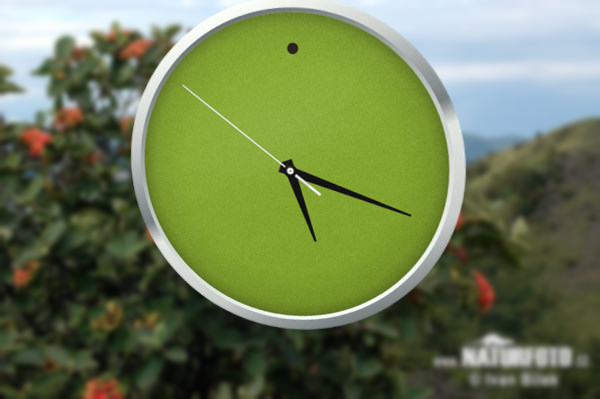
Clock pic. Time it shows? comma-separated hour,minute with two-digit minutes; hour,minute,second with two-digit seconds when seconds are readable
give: 5,17,51
